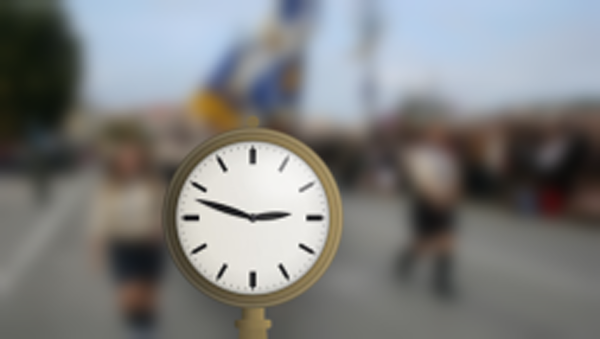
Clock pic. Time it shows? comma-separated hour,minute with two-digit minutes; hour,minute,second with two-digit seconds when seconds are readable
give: 2,48
